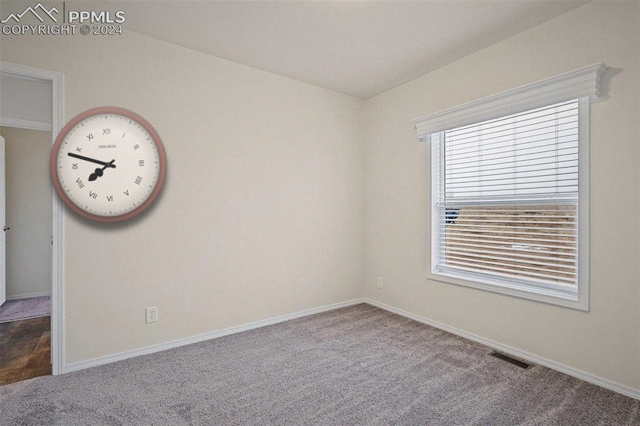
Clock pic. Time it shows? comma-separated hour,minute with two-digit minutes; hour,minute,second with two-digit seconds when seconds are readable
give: 7,48
